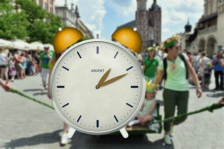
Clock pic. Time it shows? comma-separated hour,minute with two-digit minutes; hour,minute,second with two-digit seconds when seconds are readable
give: 1,11
